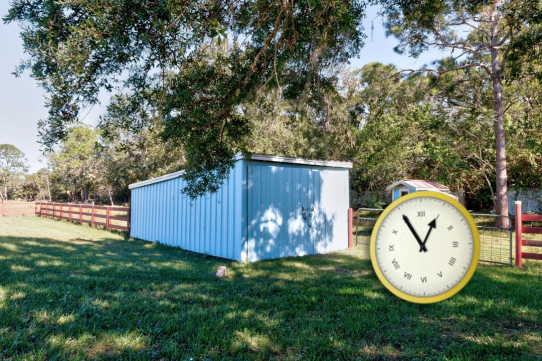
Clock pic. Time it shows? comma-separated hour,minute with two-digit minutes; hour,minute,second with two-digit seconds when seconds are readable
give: 12,55
